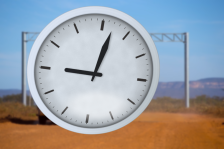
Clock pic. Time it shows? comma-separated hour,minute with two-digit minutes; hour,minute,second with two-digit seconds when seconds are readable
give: 9,02
